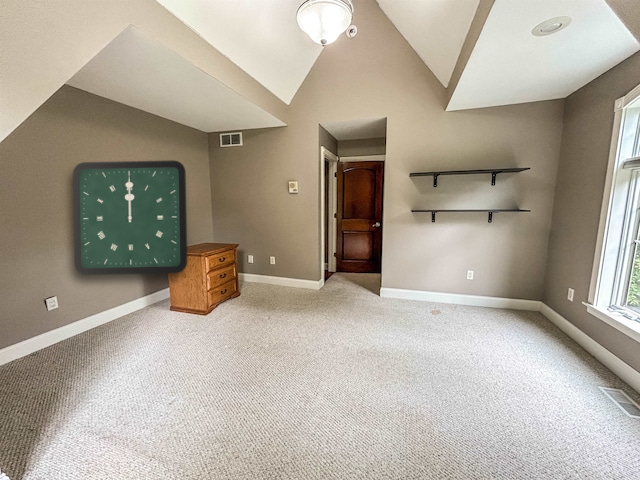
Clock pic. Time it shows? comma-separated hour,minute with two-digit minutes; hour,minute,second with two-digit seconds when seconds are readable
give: 12,00
